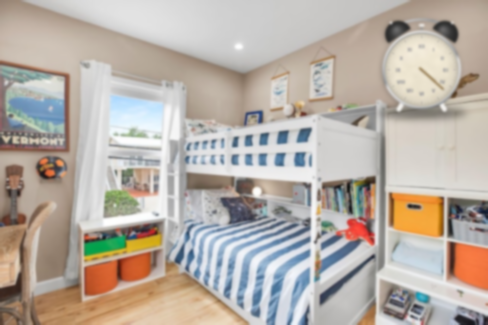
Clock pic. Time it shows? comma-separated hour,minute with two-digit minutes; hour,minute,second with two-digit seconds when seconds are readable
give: 4,22
